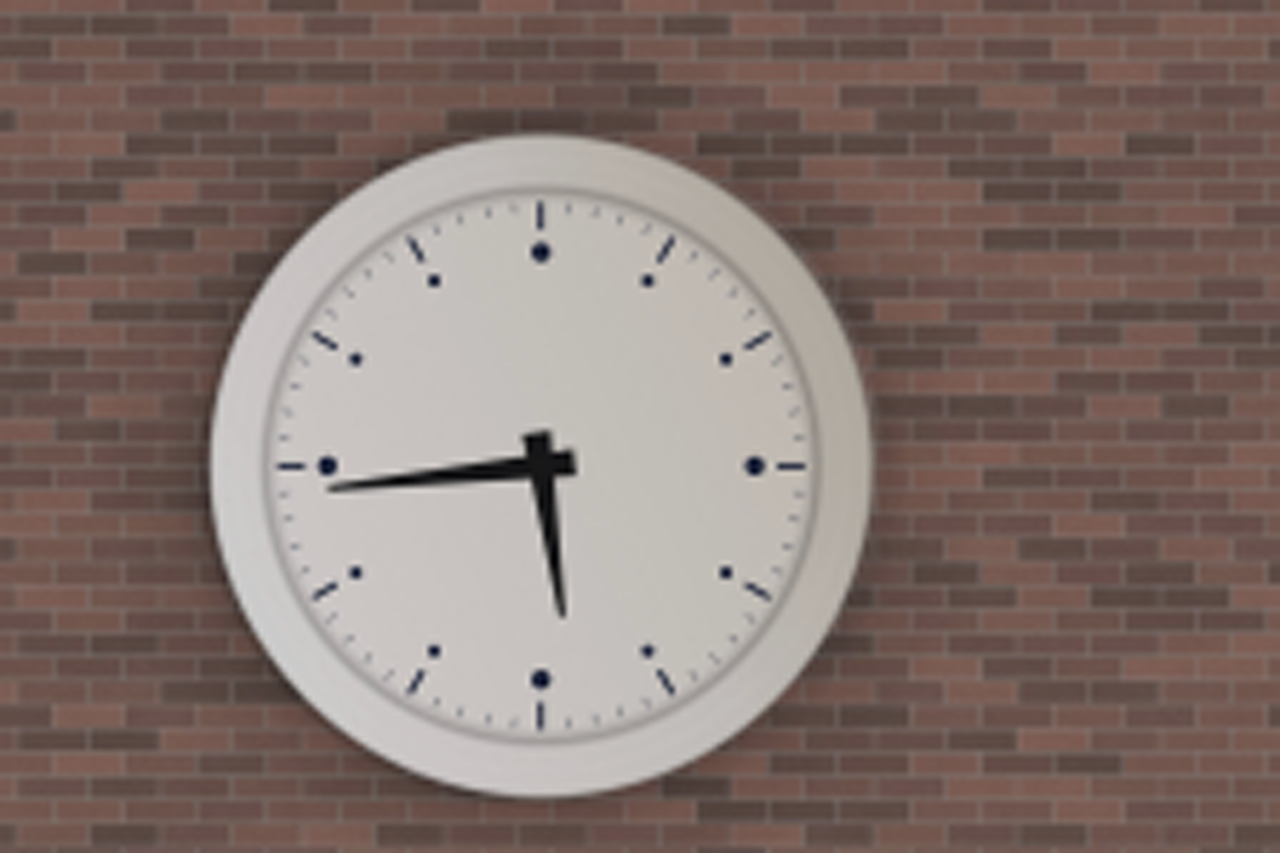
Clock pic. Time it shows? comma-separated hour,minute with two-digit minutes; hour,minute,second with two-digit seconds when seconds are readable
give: 5,44
